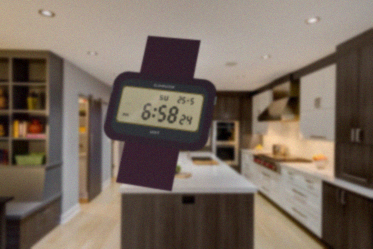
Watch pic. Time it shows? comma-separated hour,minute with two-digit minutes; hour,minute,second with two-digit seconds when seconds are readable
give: 6,58,24
